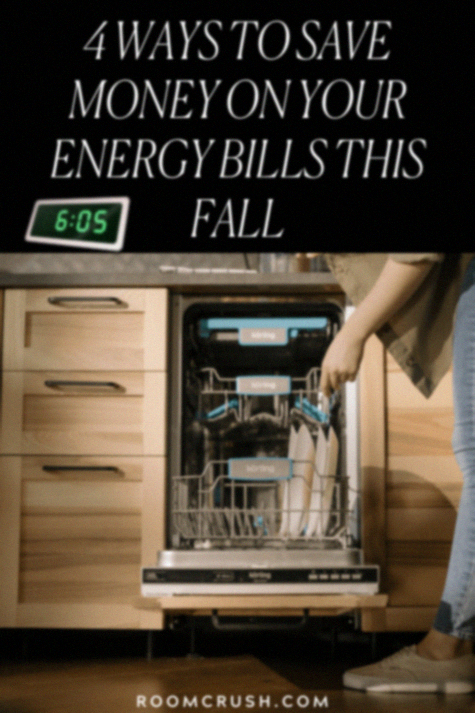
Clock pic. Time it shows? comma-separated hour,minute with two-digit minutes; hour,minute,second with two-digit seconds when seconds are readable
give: 6,05
